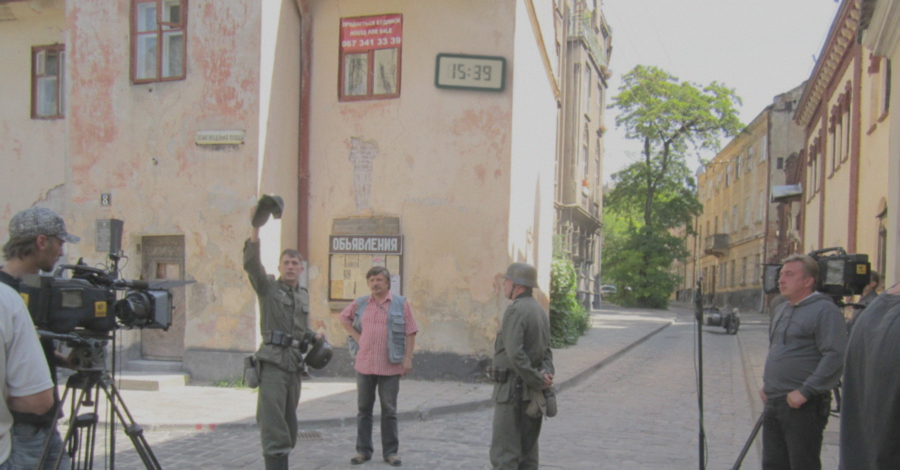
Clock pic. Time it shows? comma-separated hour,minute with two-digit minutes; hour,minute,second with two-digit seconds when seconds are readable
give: 15,39
